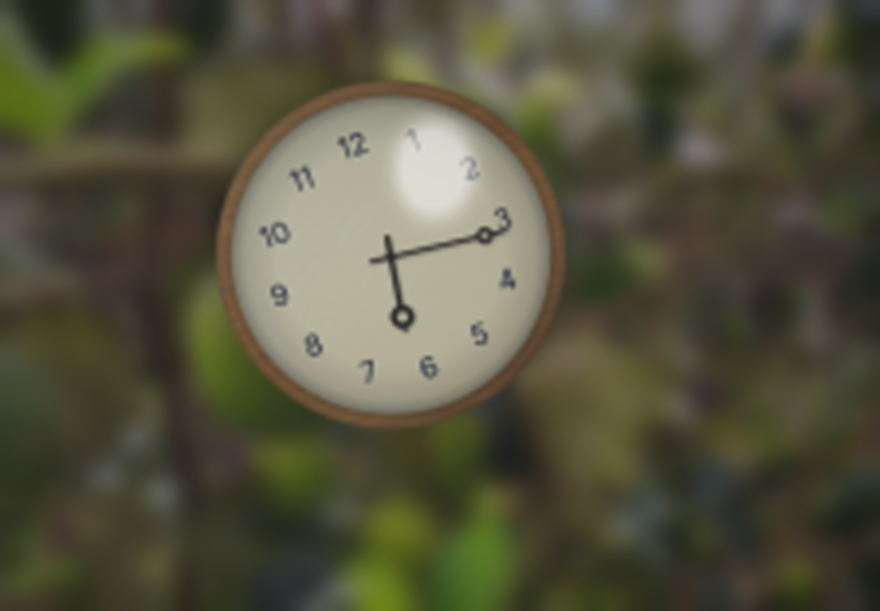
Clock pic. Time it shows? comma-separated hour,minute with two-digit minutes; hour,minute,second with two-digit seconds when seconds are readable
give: 6,16
